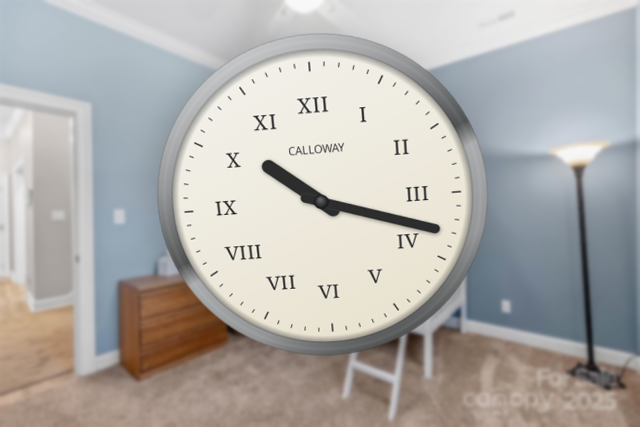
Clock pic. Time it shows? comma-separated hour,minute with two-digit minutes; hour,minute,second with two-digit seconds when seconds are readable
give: 10,18
